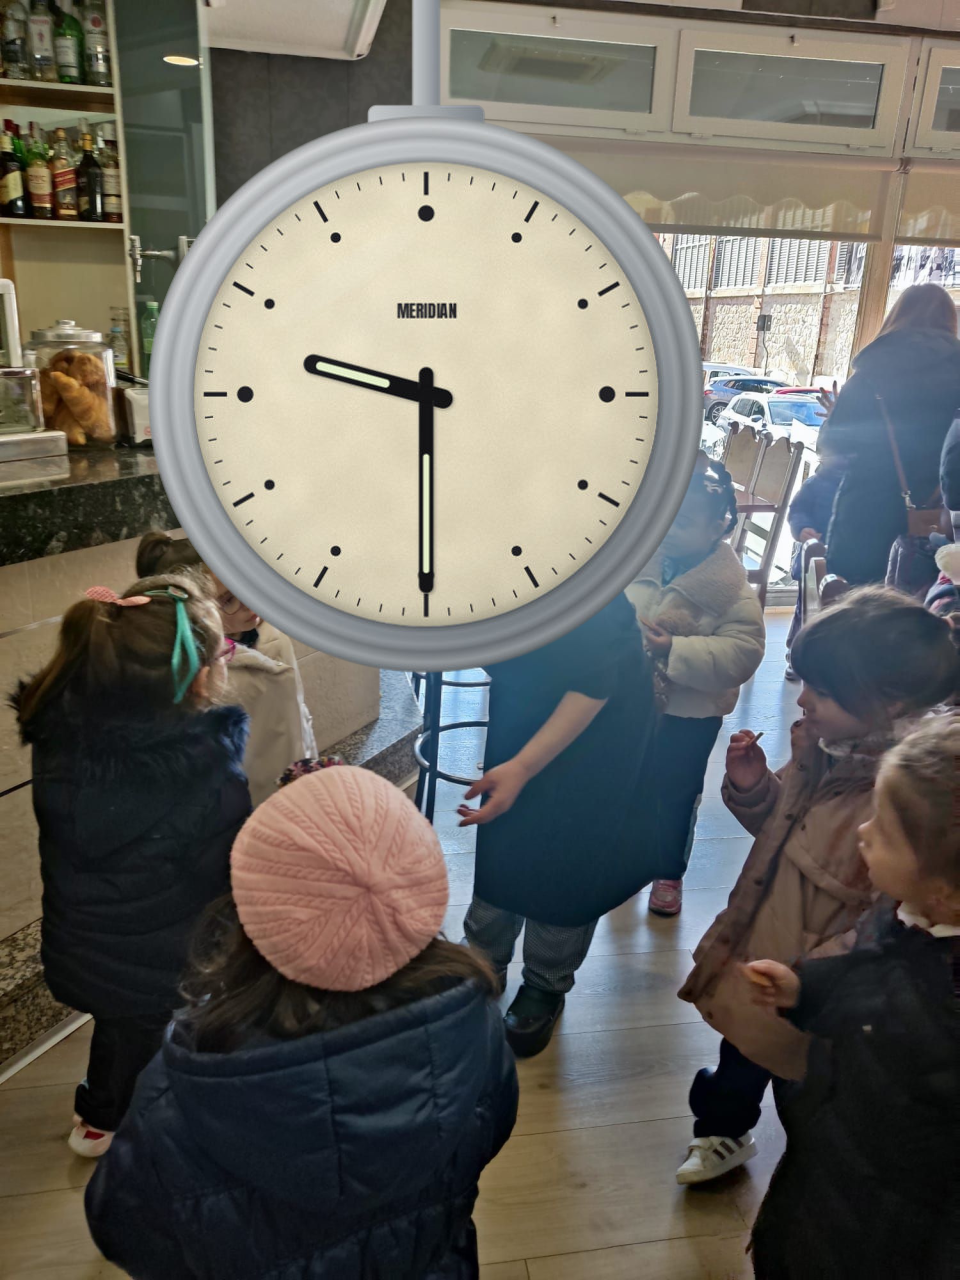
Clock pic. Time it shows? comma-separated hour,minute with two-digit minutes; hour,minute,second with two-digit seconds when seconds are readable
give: 9,30
